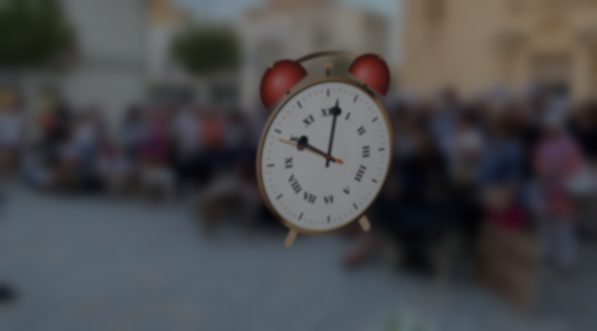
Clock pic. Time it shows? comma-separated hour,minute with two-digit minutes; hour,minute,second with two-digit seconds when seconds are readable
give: 10,01,49
